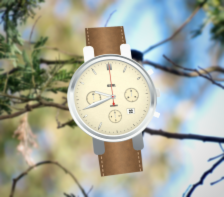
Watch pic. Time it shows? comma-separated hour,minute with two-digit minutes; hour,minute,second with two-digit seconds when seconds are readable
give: 9,42
